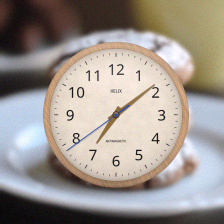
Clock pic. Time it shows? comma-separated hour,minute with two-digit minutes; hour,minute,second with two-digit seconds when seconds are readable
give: 7,08,39
